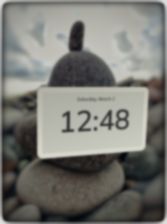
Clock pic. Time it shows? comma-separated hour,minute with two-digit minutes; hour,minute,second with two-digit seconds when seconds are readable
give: 12,48
